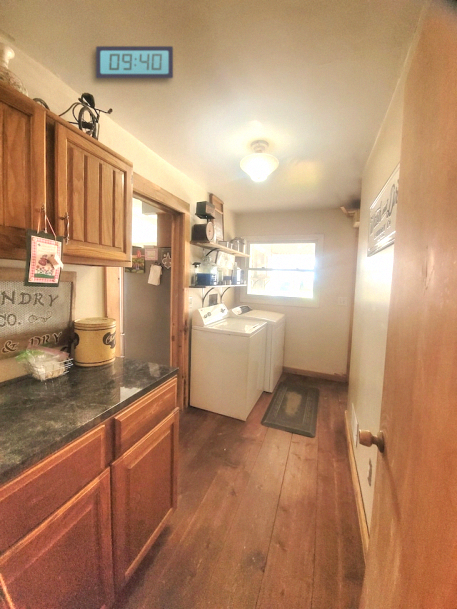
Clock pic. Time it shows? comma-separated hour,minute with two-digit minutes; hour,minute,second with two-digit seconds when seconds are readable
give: 9,40
